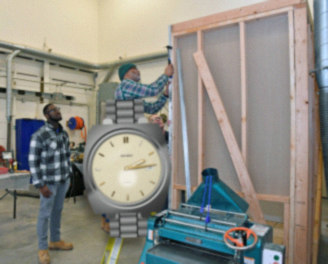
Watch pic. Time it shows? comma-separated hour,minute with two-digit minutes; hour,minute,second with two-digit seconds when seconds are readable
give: 2,14
